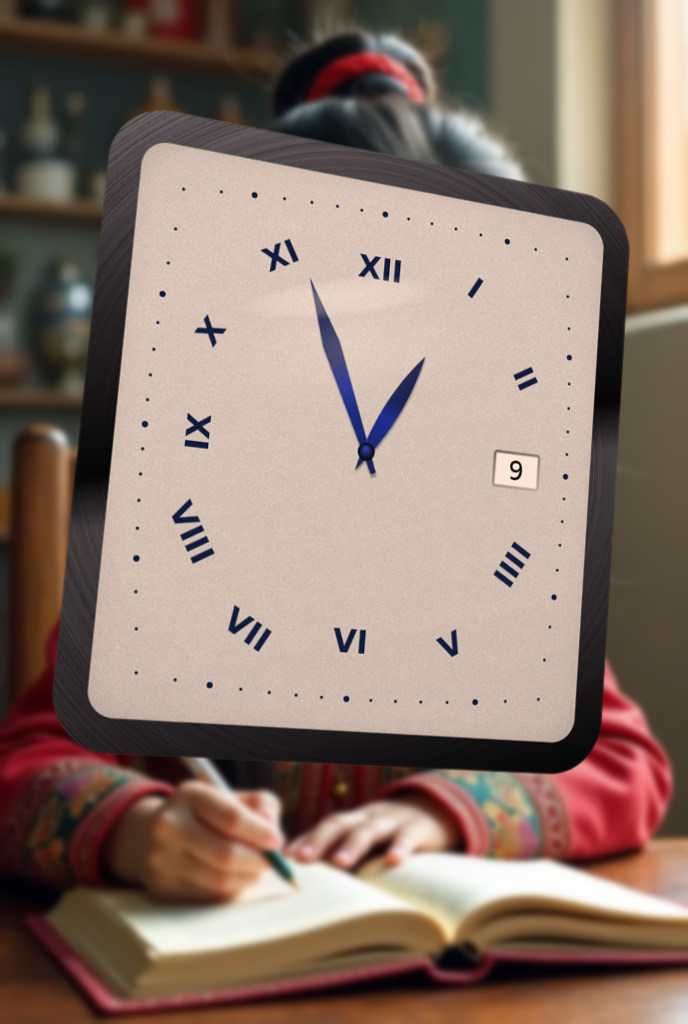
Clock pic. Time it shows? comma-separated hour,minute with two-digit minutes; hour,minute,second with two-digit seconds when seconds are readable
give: 12,56
